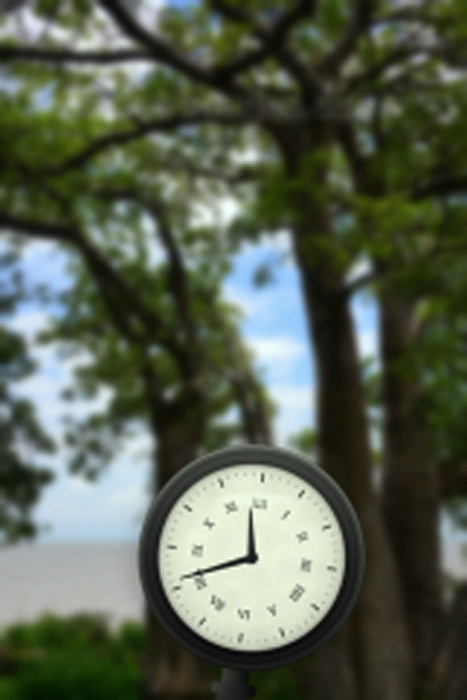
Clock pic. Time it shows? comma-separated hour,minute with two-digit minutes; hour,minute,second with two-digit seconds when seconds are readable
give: 11,41
